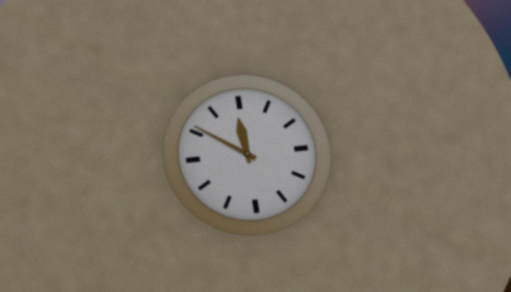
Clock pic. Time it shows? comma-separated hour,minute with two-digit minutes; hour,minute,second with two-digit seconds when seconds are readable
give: 11,51
